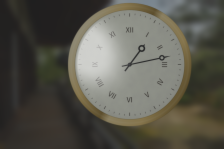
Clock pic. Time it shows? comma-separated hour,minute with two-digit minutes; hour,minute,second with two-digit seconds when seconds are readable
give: 1,13
